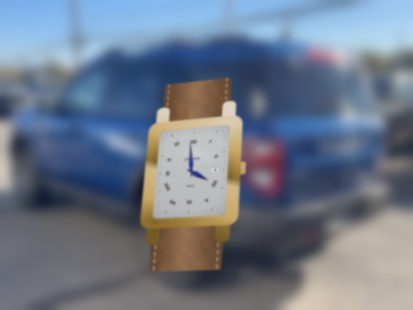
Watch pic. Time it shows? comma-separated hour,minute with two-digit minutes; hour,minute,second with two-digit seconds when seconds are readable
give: 3,59
